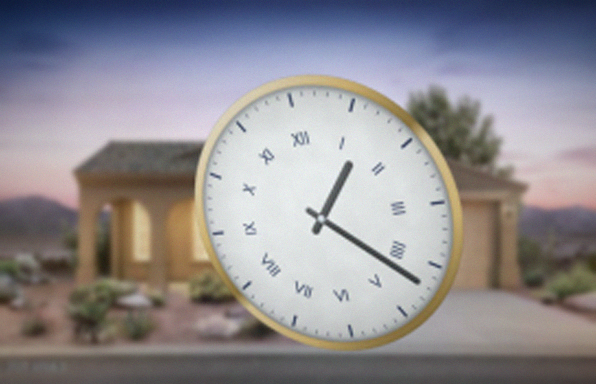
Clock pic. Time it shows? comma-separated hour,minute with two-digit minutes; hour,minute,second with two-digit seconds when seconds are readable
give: 1,22
